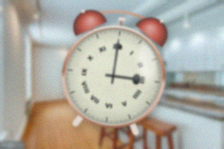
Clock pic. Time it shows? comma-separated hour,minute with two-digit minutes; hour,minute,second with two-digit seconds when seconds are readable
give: 3,00
